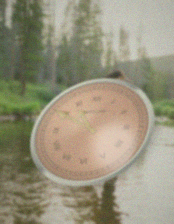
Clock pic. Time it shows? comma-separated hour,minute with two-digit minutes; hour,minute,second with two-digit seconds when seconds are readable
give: 10,50
